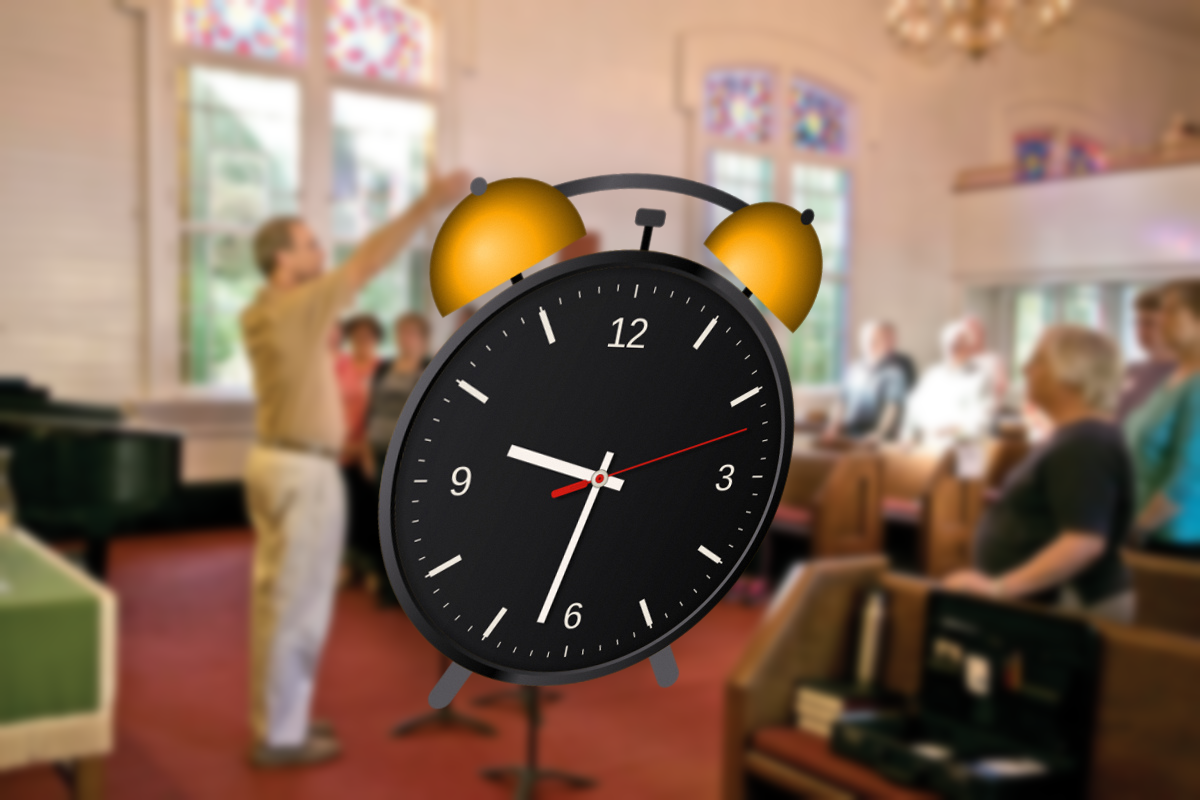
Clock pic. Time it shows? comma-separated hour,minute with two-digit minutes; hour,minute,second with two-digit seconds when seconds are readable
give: 9,32,12
